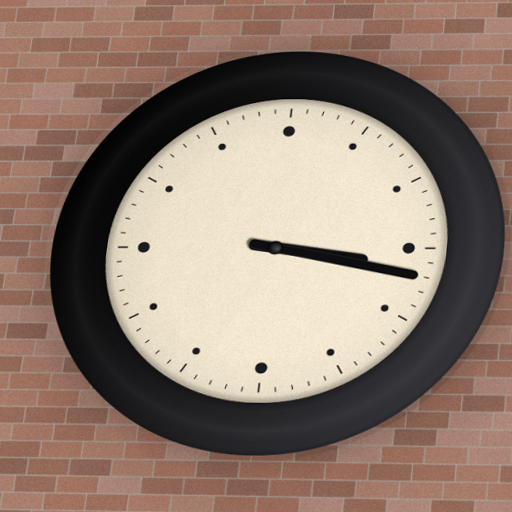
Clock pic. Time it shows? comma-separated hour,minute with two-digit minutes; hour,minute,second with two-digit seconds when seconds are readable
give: 3,17
